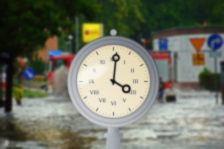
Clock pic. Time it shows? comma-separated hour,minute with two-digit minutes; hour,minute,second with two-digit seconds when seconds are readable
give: 4,01
